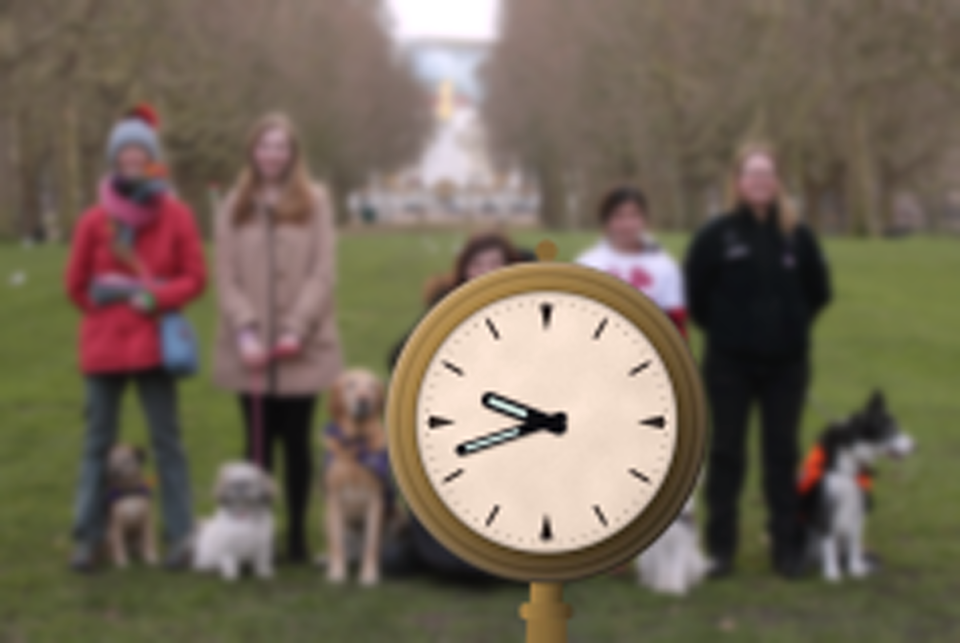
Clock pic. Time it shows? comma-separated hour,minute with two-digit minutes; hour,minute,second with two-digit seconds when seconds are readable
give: 9,42
